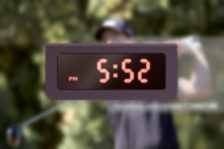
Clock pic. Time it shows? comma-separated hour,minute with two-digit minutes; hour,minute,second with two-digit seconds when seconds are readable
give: 5,52
